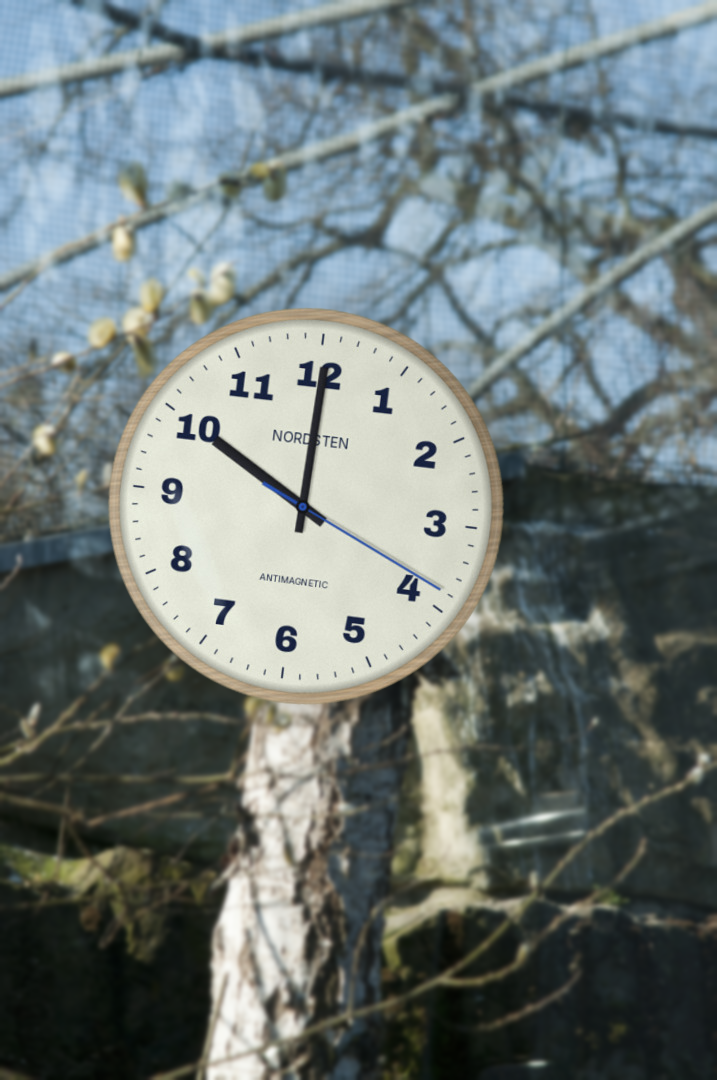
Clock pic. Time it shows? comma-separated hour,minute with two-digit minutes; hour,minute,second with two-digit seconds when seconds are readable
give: 10,00,19
